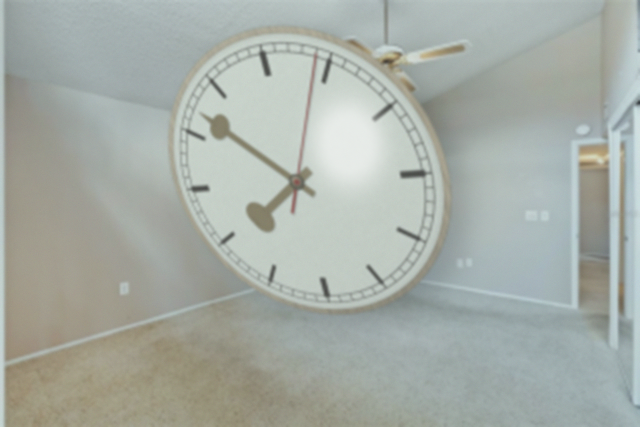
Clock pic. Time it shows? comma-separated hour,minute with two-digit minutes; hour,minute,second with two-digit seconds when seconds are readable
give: 7,52,04
